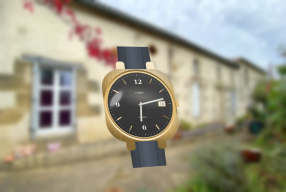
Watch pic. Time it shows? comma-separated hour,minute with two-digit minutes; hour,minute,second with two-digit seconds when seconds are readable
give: 6,13
